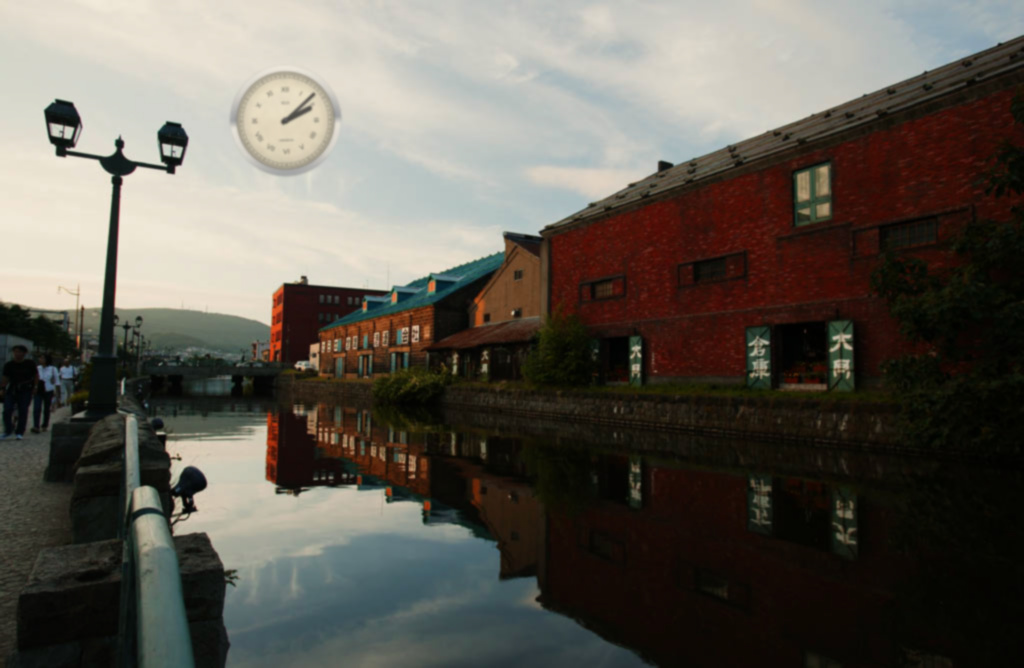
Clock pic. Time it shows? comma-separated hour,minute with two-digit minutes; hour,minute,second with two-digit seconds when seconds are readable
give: 2,08
